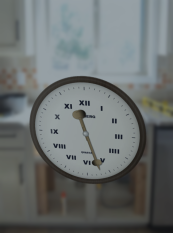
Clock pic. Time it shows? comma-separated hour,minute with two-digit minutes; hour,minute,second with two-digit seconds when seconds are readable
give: 11,27
